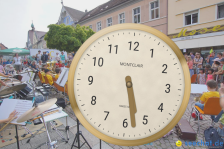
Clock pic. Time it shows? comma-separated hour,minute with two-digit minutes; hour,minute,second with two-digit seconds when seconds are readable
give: 5,28
